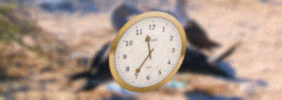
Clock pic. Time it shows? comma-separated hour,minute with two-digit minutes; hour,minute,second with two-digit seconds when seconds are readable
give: 11,36
